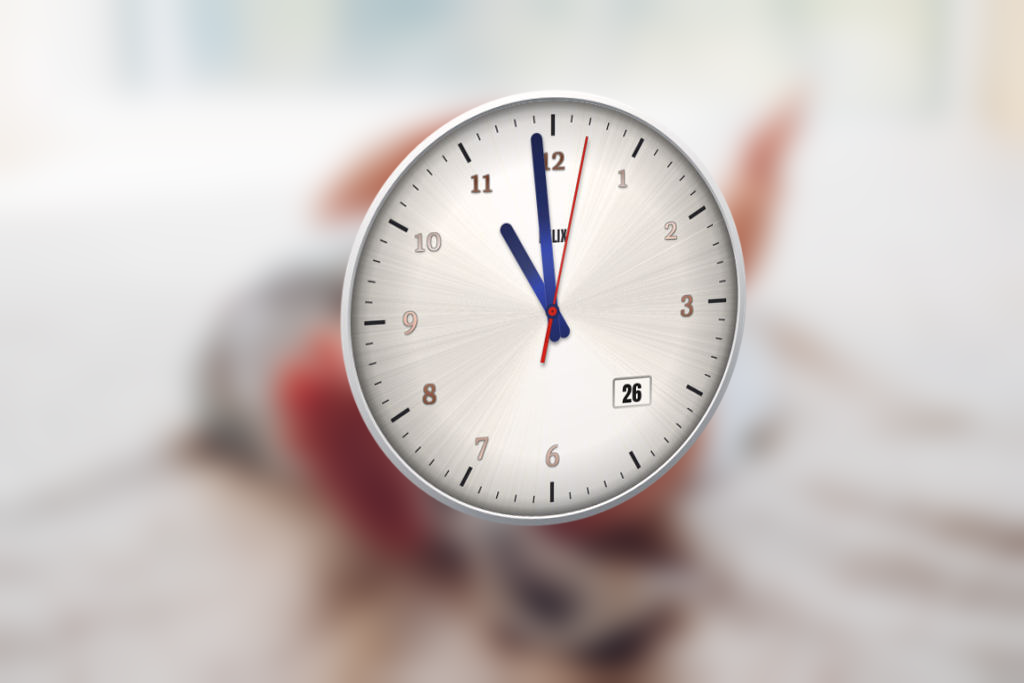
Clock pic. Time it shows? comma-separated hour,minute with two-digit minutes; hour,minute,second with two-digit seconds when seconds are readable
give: 10,59,02
